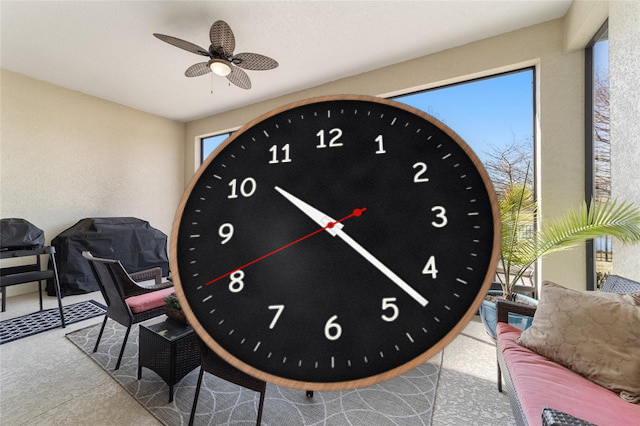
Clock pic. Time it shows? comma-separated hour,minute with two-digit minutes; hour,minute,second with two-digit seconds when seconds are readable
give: 10,22,41
